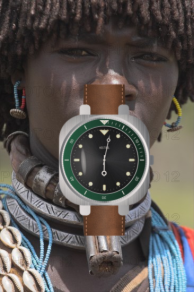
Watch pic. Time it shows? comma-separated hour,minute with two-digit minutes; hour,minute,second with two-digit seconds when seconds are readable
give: 6,02
